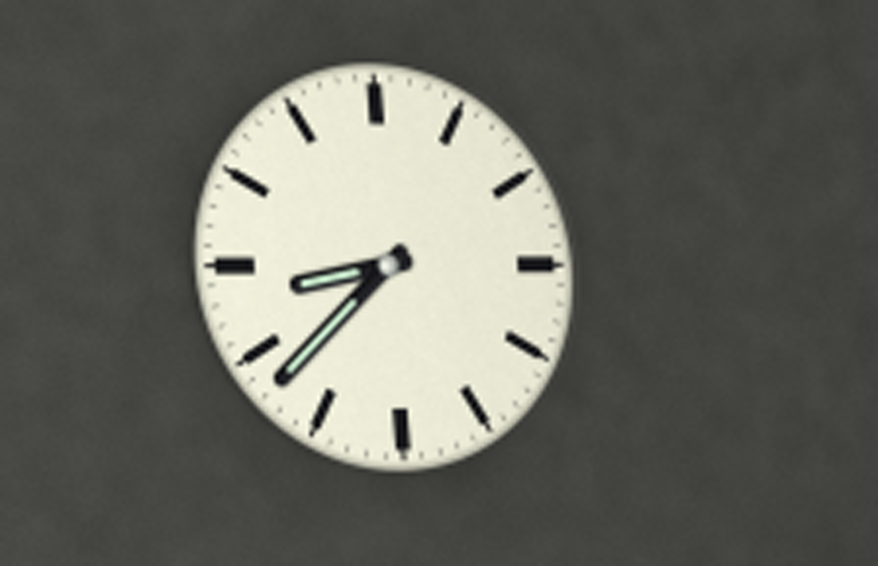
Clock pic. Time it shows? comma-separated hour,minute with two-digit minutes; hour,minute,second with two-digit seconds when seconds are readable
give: 8,38
